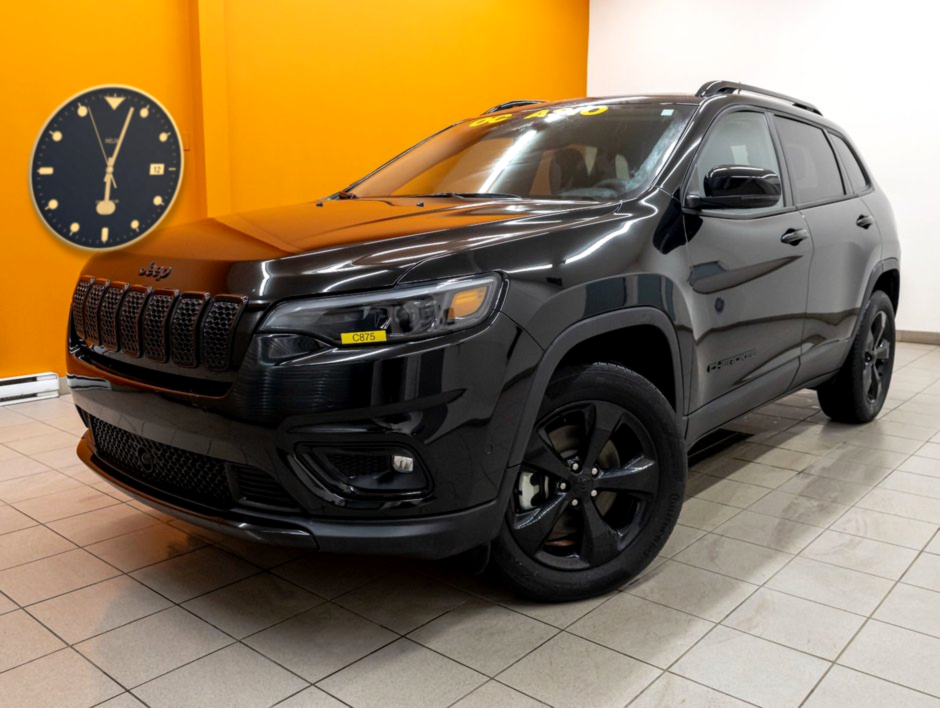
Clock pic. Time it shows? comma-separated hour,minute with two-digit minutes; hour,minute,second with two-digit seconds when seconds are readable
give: 6,02,56
